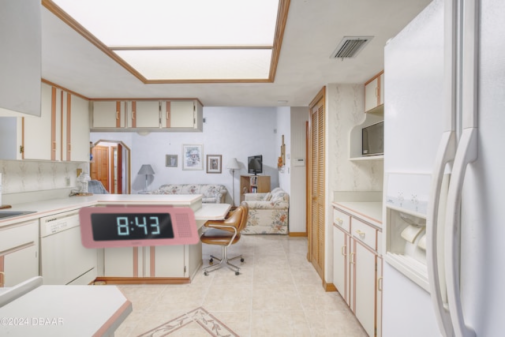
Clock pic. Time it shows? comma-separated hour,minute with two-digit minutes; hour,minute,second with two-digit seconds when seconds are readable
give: 8,43
